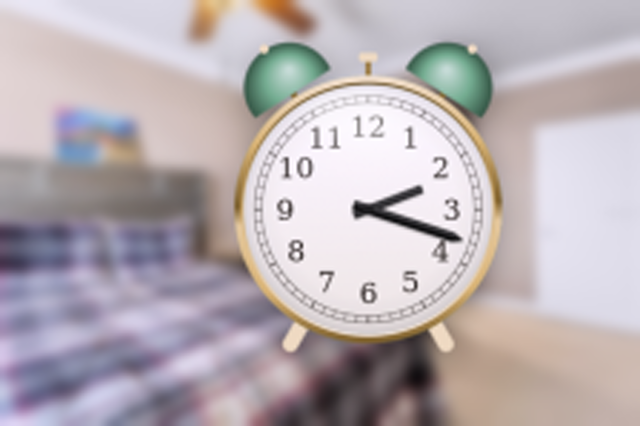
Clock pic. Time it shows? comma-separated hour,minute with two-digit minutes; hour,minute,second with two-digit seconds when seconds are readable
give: 2,18
